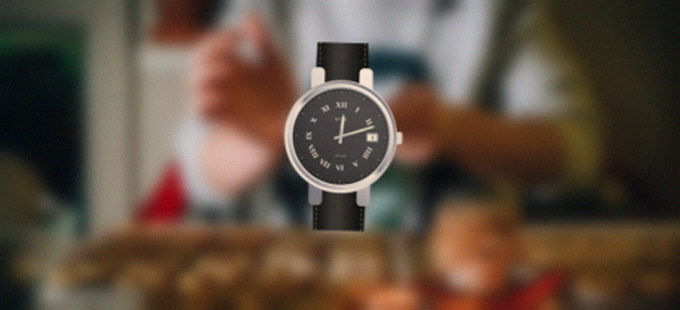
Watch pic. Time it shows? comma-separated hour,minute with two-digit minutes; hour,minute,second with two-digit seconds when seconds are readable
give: 12,12
